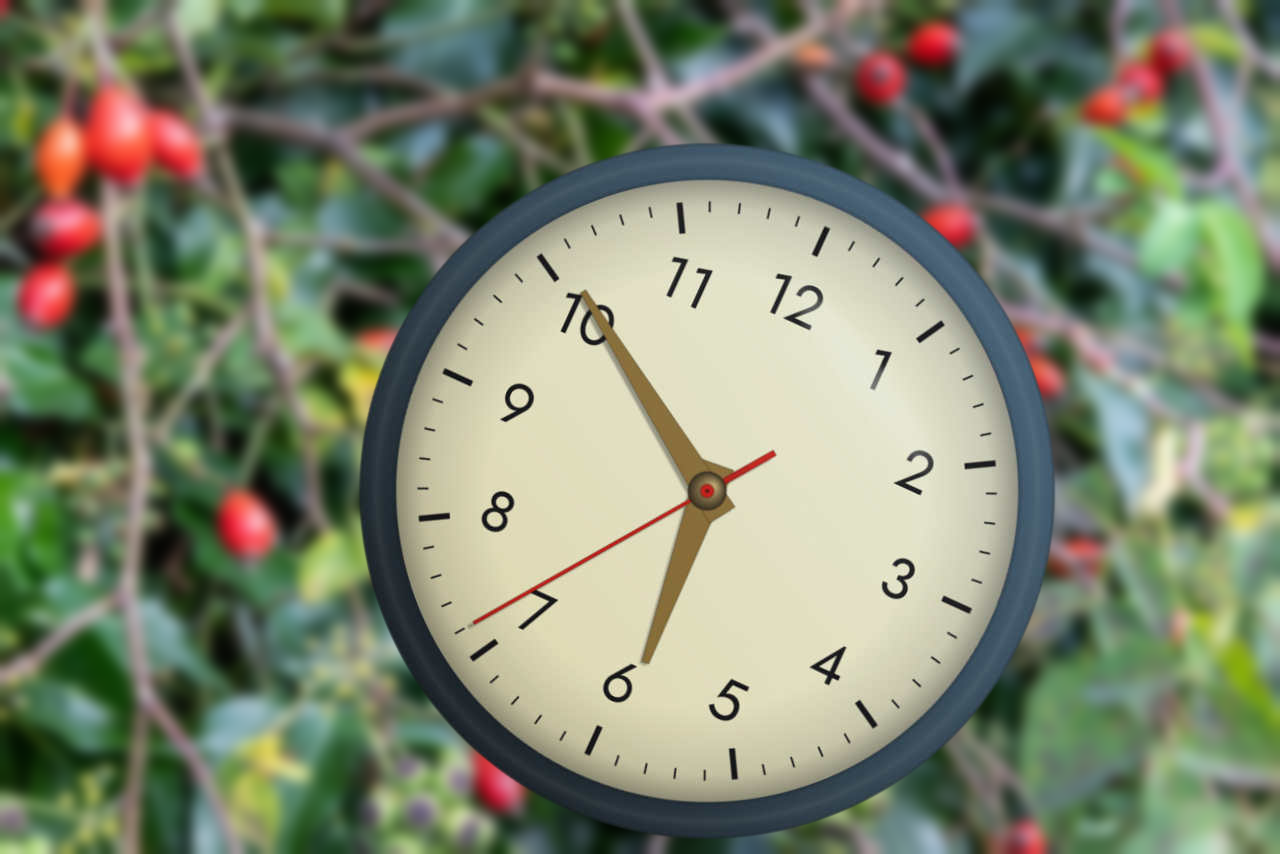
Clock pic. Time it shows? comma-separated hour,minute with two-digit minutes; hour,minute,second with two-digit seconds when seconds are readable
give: 5,50,36
